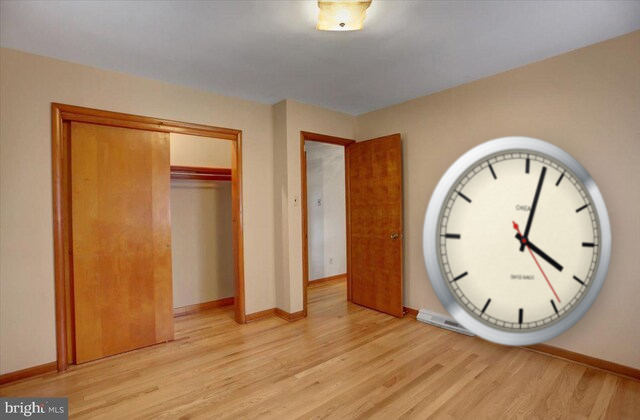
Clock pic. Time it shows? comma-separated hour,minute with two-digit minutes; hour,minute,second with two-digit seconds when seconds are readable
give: 4,02,24
